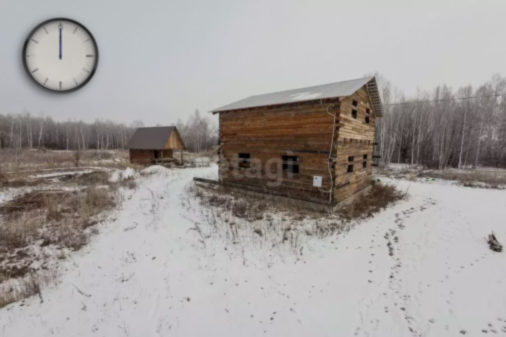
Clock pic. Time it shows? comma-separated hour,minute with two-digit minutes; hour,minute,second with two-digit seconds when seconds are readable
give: 12,00
